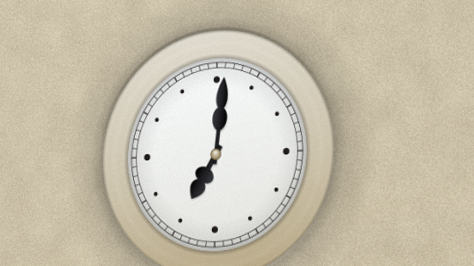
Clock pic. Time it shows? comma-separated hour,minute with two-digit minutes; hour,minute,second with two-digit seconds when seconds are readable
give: 7,01
